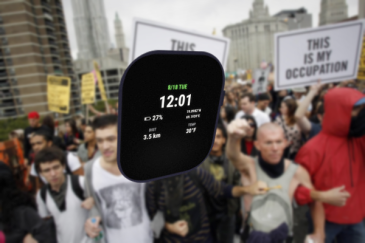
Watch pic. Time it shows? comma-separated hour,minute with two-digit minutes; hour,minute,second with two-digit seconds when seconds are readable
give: 12,01
